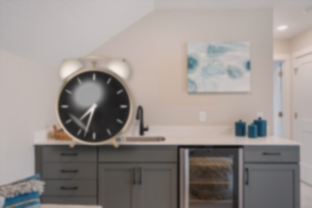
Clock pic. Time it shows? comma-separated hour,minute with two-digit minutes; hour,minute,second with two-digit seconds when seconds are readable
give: 7,33
